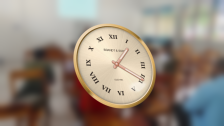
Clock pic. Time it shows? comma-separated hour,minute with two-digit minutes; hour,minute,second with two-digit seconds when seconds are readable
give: 1,20
